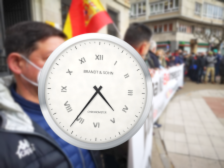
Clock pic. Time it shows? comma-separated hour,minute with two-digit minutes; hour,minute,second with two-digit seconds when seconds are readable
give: 4,36
